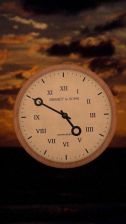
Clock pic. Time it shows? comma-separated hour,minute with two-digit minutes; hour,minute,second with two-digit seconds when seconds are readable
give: 4,50
